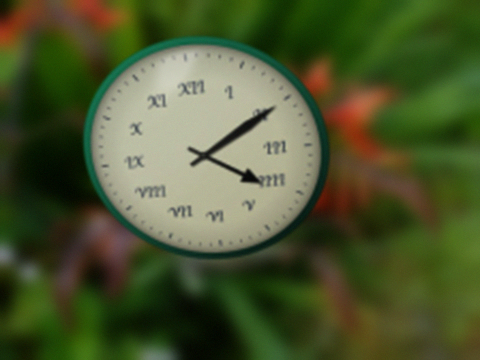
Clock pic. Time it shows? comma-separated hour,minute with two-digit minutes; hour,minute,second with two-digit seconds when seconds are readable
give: 4,10
